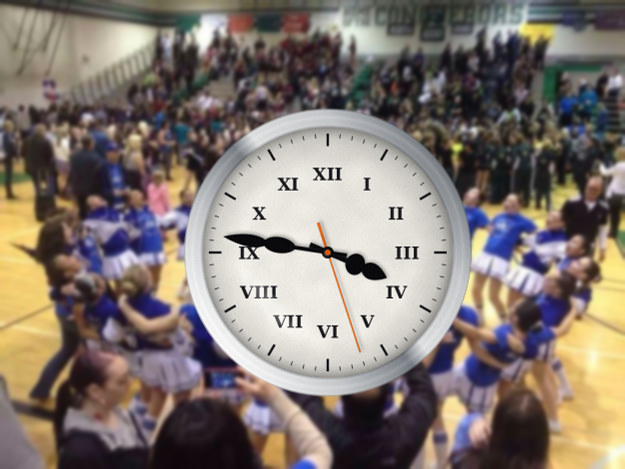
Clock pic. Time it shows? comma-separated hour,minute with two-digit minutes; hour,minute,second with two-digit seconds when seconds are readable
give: 3,46,27
